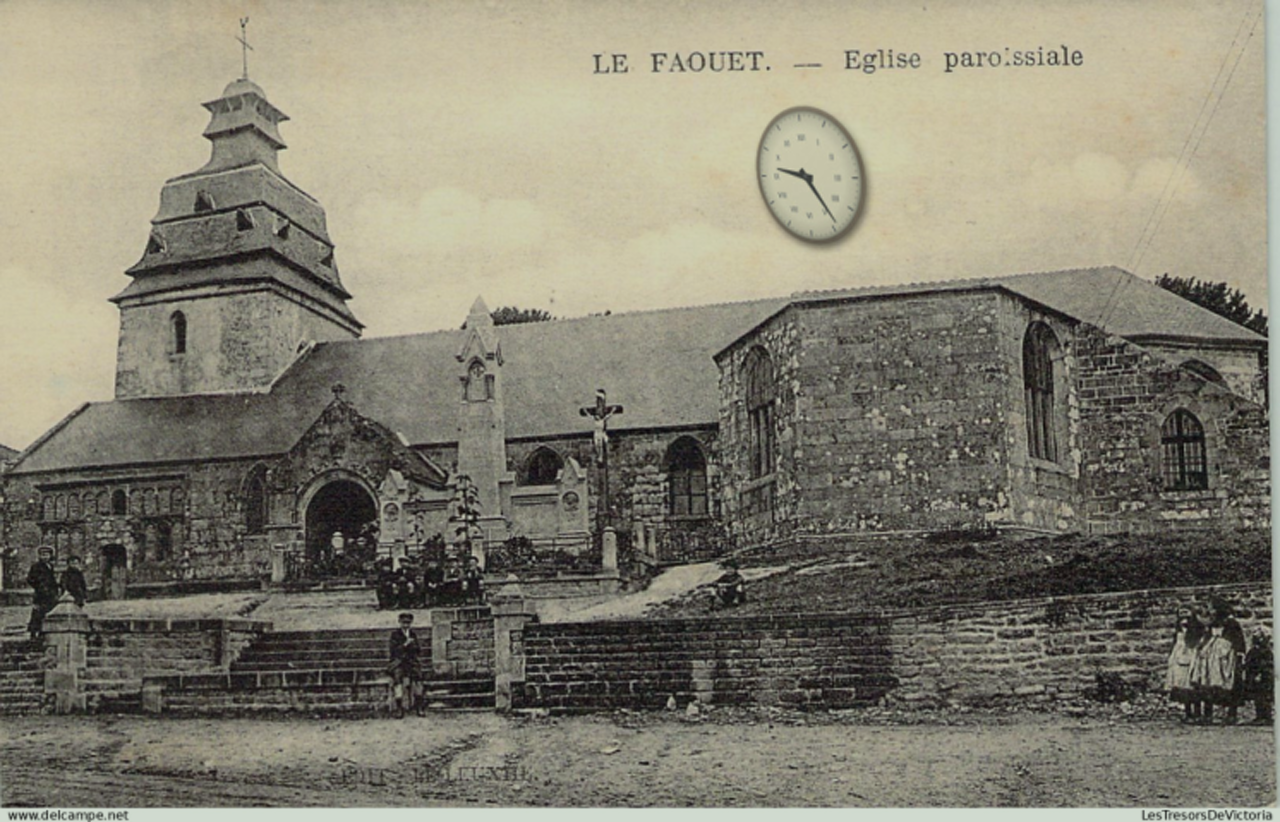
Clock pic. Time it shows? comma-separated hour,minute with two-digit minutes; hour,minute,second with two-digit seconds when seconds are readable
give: 9,24
